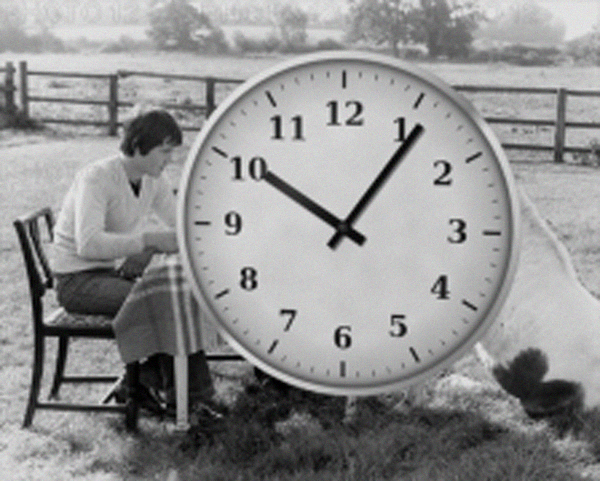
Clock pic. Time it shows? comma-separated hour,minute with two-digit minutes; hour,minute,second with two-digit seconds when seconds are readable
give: 10,06
